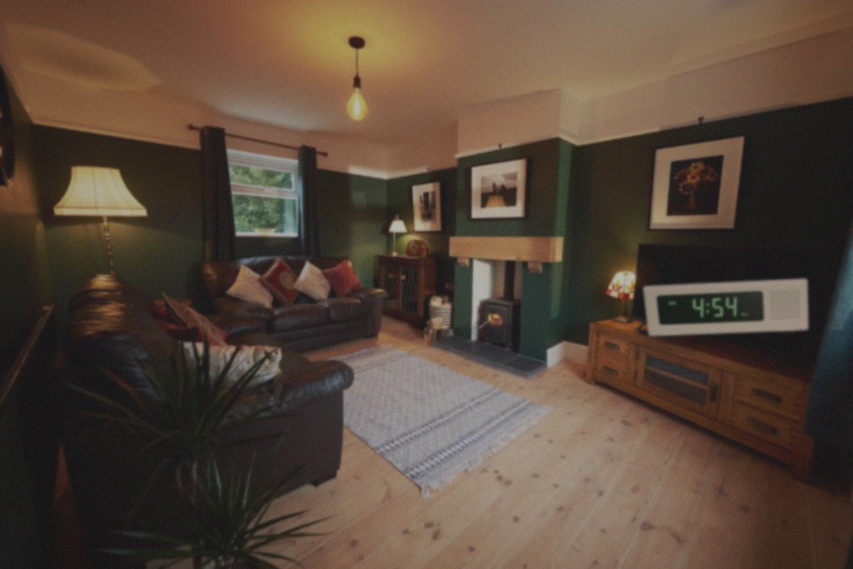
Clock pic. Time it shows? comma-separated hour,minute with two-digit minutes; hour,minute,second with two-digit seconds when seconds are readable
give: 4,54
